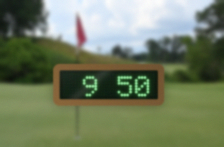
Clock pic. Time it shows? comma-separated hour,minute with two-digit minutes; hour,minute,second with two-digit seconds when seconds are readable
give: 9,50
